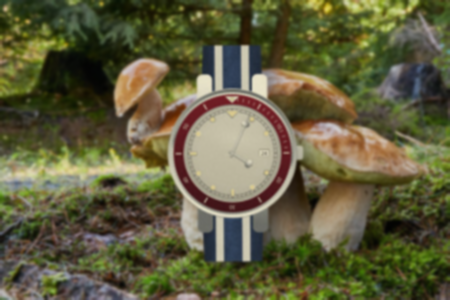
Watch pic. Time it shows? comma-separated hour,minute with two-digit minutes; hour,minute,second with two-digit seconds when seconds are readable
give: 4,04
